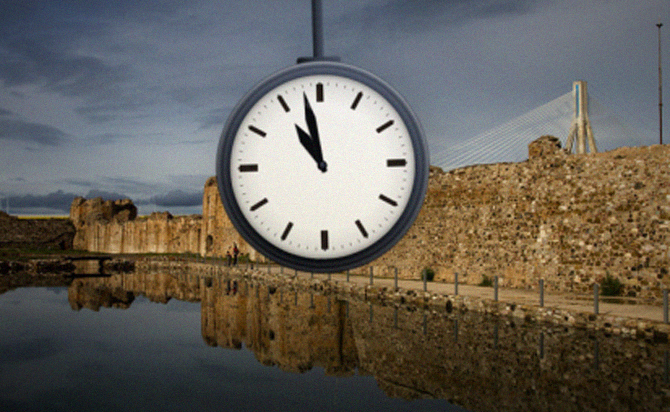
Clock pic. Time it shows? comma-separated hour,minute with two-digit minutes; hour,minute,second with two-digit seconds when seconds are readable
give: 10,58
